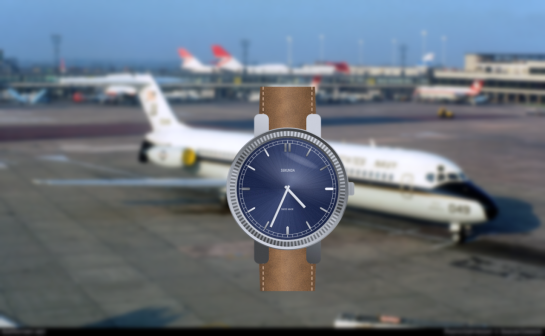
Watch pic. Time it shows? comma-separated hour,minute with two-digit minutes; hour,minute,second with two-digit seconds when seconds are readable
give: 4,34
